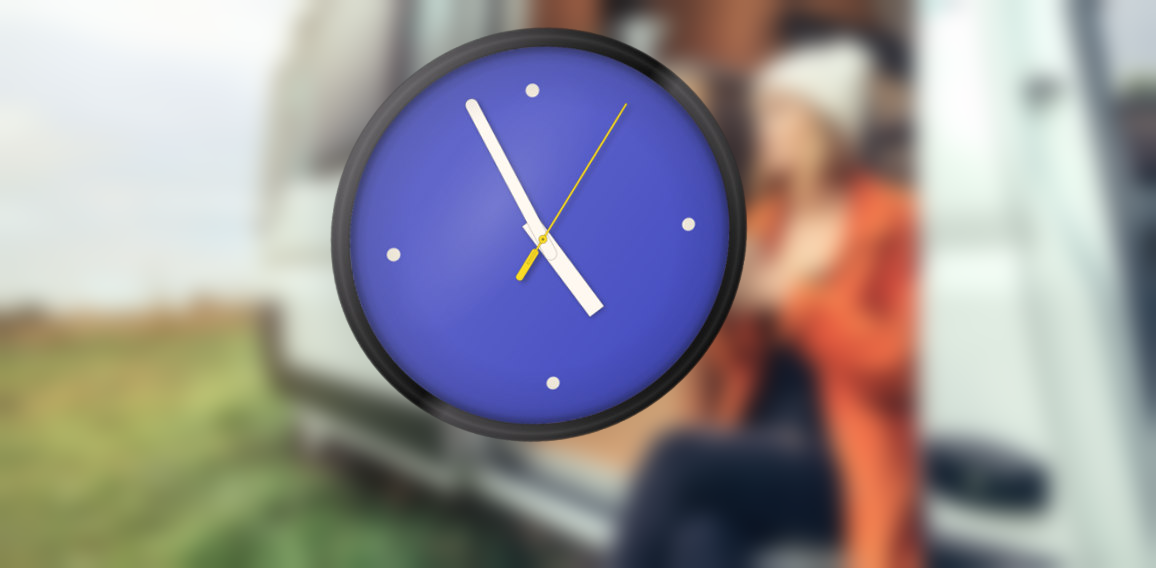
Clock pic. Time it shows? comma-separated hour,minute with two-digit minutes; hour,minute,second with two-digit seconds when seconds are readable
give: 4,56,06
